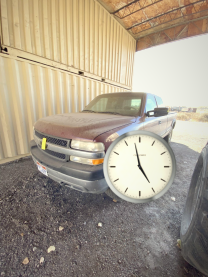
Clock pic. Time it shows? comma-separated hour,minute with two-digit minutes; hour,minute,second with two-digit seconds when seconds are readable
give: 4,58
